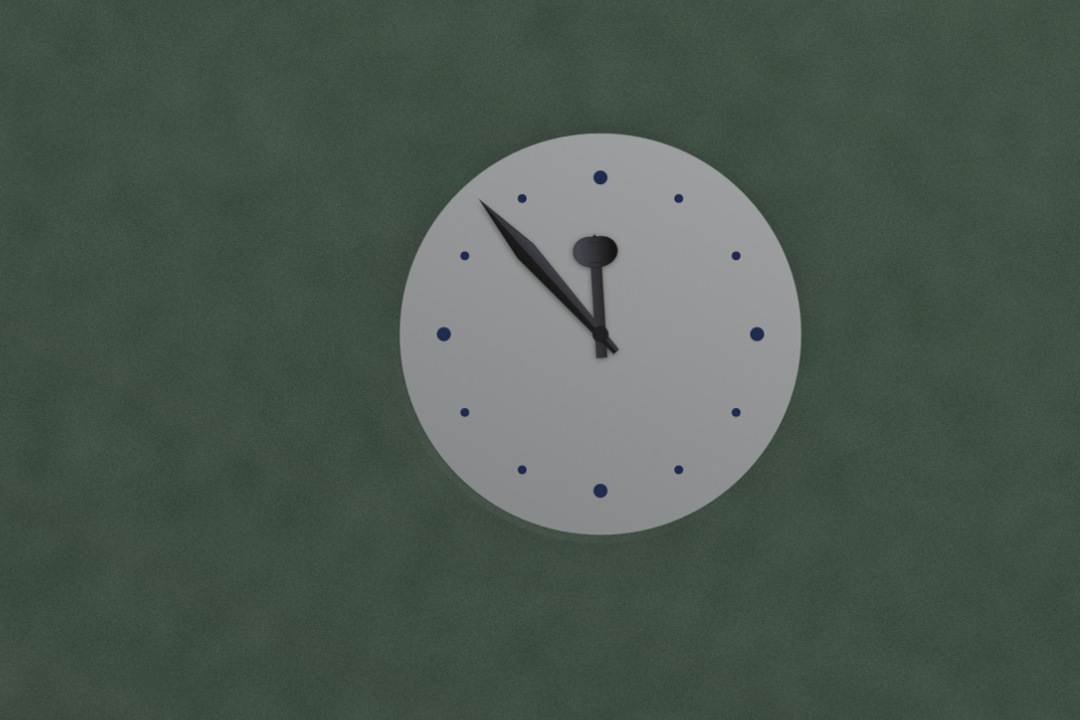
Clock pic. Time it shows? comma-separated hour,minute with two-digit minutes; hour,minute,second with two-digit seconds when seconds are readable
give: 11,53
